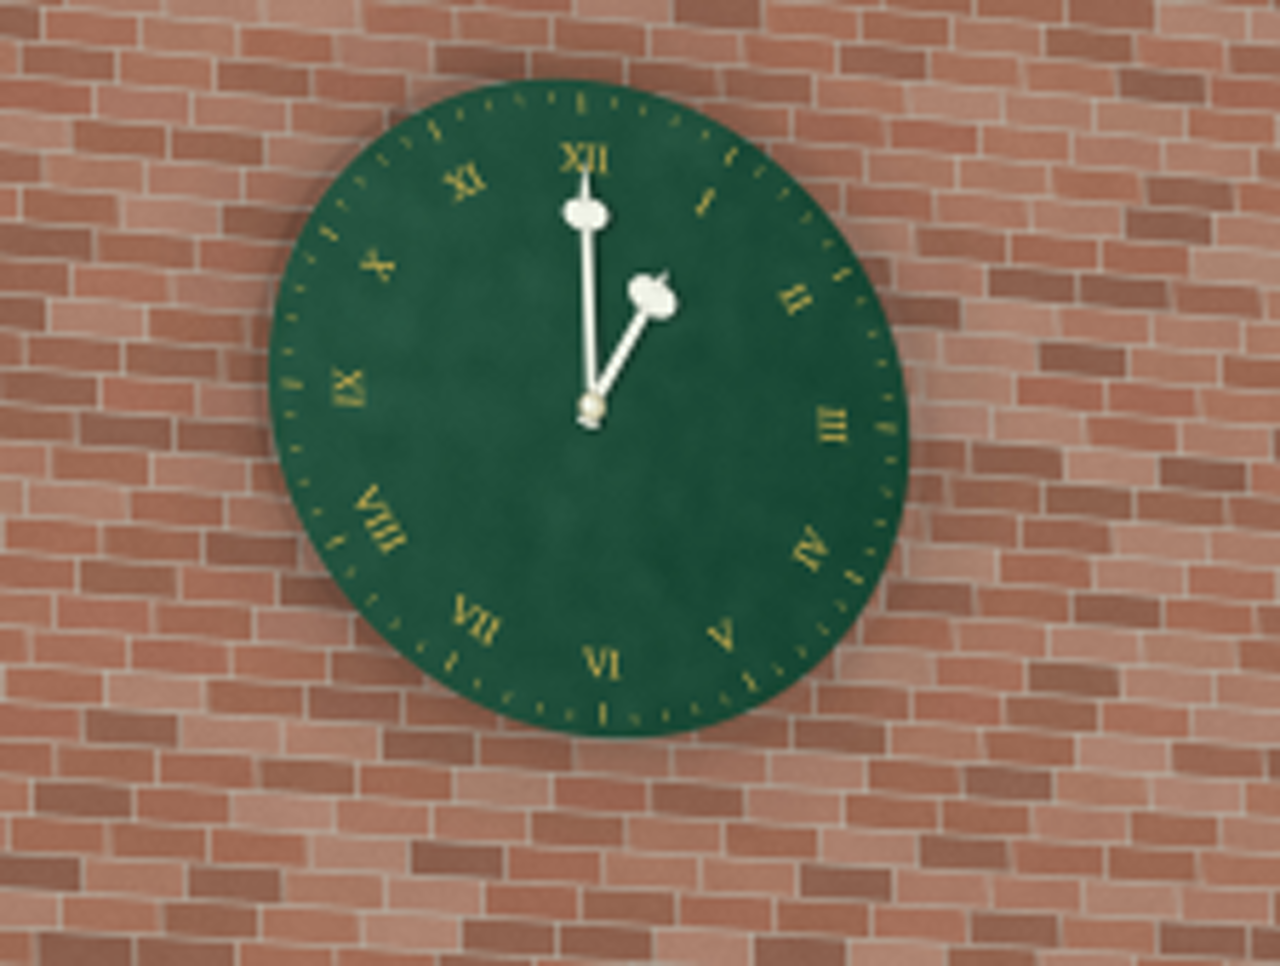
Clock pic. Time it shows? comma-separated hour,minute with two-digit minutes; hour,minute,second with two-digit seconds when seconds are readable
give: 1,00
